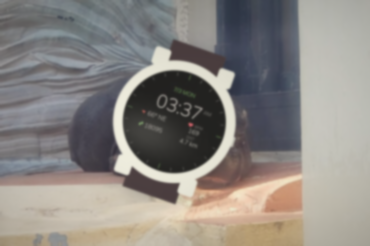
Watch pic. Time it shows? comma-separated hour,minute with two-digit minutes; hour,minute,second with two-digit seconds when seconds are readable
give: 3,37
